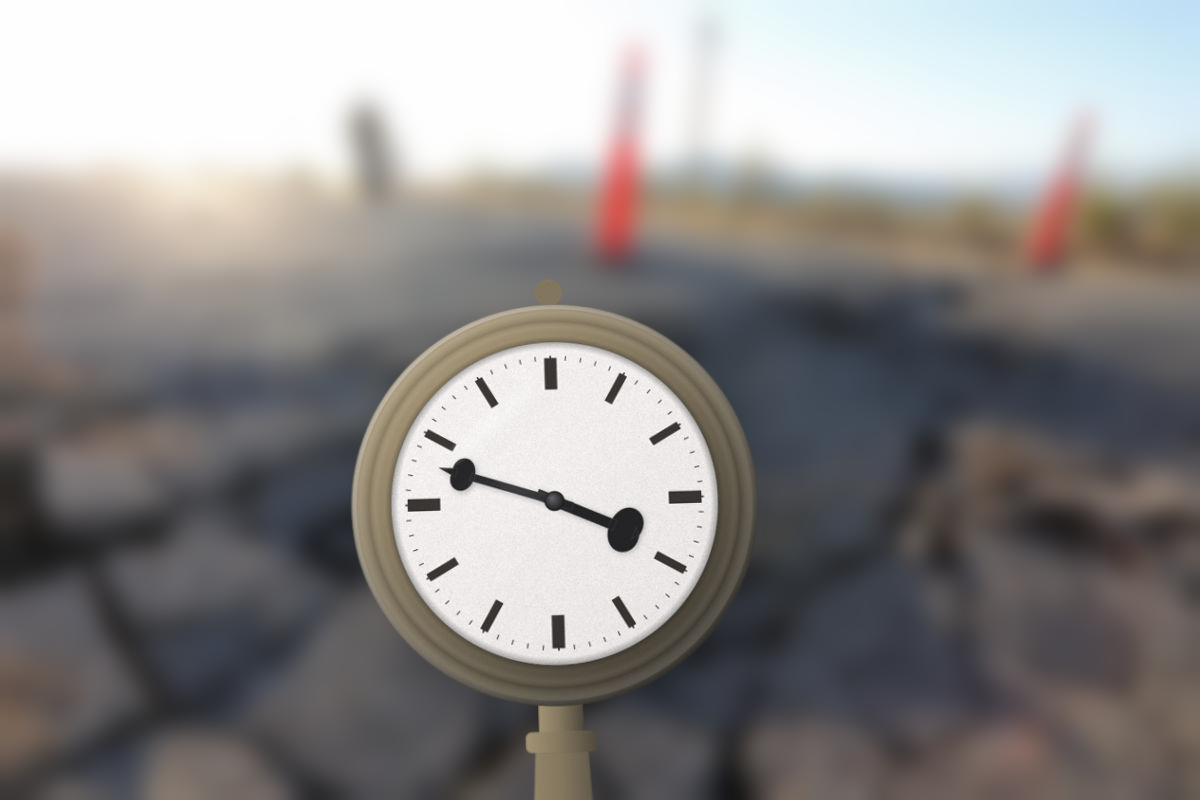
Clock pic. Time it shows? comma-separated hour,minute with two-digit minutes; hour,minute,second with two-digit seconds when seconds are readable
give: 3,48
